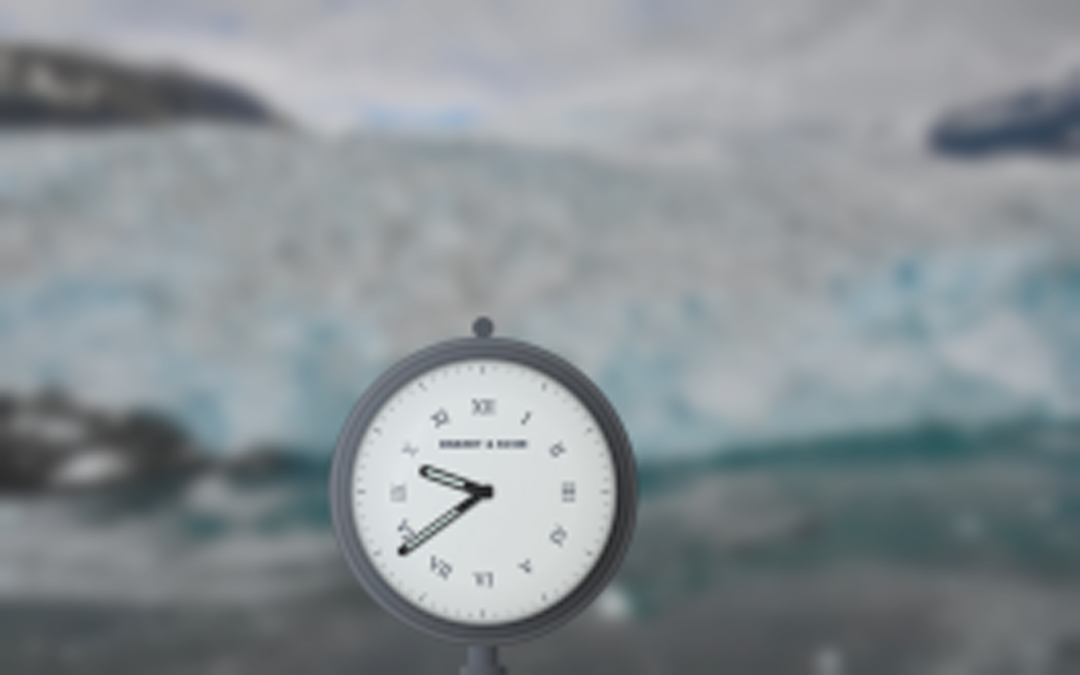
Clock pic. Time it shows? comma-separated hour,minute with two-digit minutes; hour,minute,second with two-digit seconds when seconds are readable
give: 9,39
